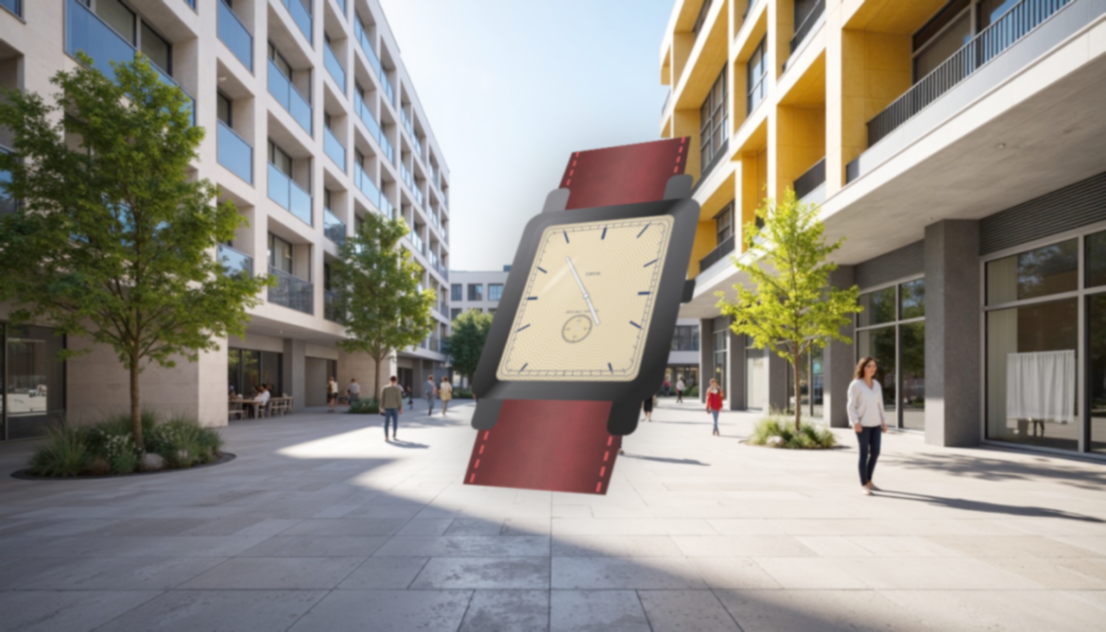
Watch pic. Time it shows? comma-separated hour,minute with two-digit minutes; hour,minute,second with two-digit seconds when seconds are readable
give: 4,54
